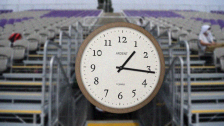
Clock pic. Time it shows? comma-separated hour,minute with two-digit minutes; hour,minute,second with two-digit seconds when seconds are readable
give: 1,16
